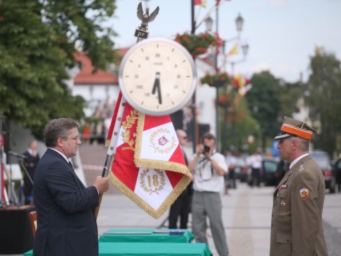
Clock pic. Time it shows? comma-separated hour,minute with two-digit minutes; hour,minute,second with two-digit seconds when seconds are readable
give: 6,29
